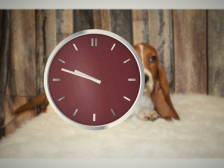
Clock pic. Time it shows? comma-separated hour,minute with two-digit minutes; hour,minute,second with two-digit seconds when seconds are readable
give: 9,48
